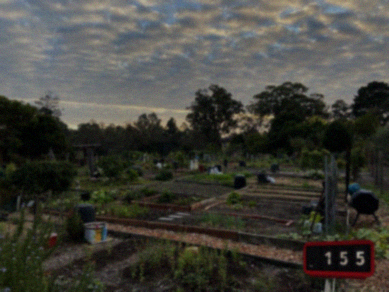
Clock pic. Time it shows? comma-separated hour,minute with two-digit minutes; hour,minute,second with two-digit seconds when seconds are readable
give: 1,55
